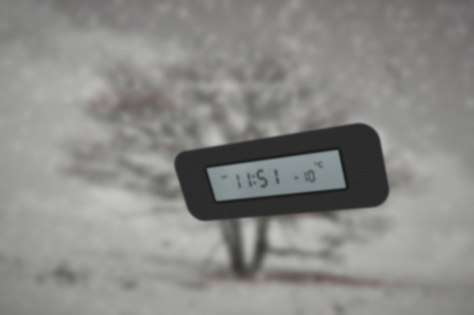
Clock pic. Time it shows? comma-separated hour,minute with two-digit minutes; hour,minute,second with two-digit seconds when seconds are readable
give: 11,51
